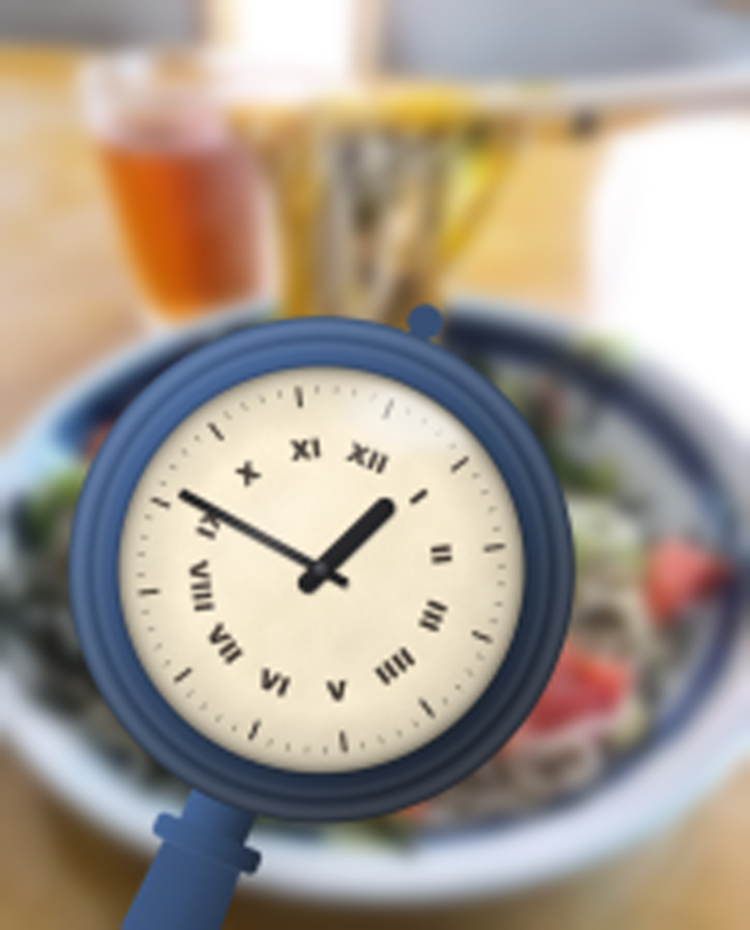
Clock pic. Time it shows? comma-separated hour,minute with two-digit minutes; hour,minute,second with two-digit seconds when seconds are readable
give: 12,46
